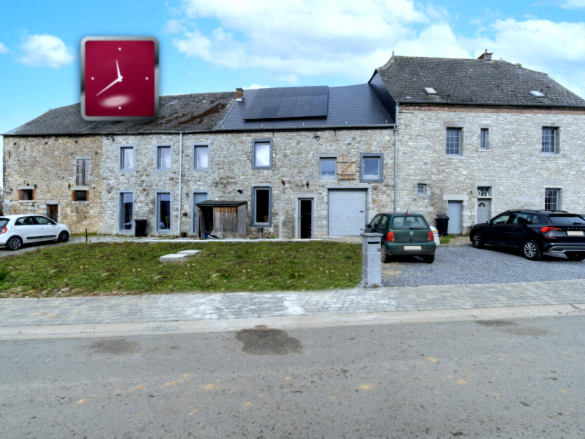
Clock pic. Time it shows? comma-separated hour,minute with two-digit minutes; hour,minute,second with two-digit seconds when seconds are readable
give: 11,39
